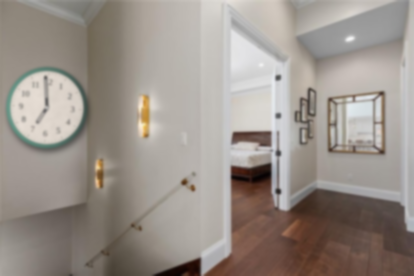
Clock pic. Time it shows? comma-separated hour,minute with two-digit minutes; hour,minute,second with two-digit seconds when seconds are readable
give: 6,59
